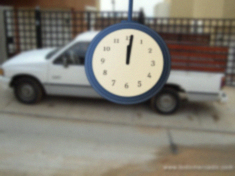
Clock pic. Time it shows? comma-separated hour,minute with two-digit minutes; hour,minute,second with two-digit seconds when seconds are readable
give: 12,01
